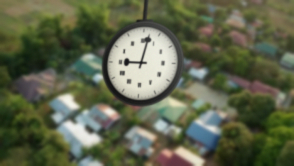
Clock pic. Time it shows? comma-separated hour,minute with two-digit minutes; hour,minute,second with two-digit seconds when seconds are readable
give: 9,02
